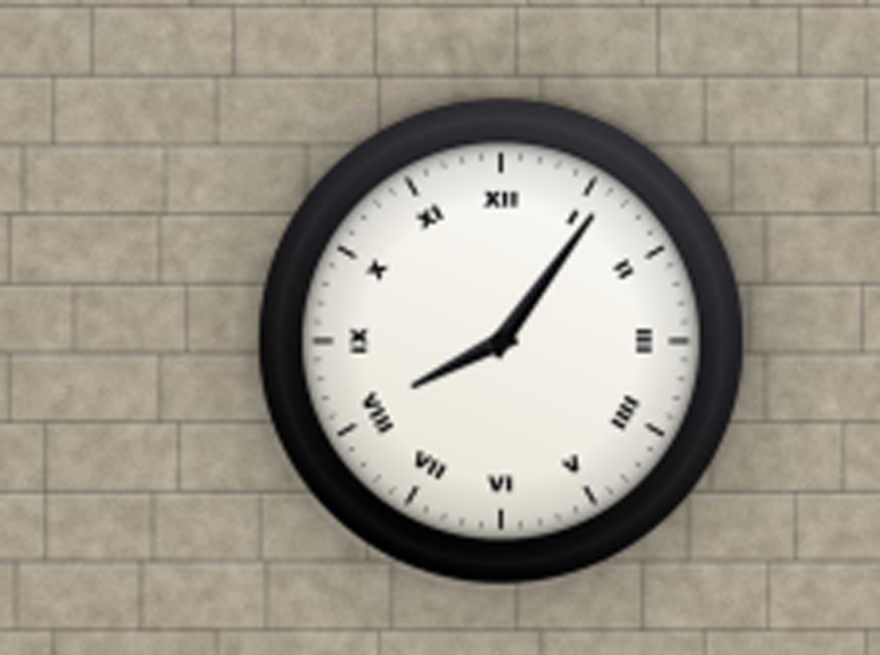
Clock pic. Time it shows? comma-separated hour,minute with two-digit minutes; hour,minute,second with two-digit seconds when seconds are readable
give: 8,06
